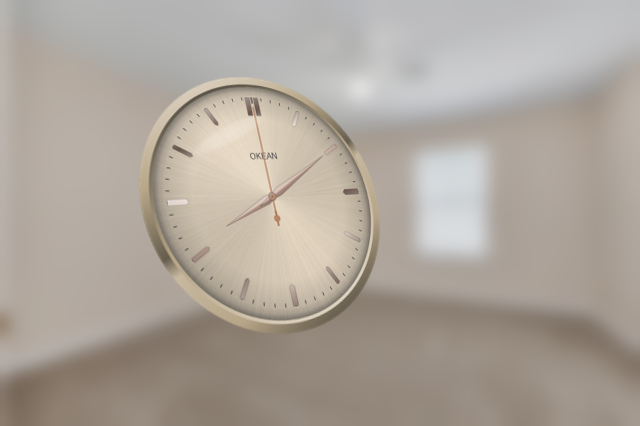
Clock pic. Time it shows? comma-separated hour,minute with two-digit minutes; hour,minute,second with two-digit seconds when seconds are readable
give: 8,10,00
